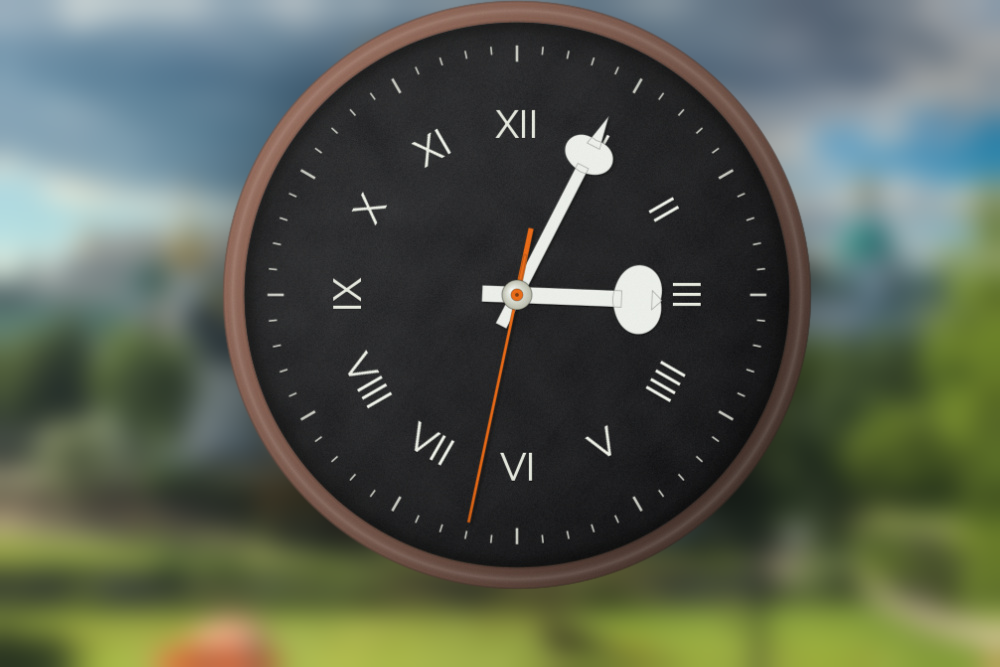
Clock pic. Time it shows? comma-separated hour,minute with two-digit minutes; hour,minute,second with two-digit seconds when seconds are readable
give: 3,04,32
